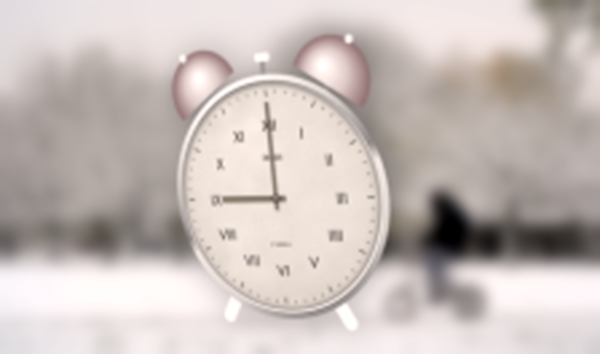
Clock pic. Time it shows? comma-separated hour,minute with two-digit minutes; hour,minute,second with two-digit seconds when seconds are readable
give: 9,00
